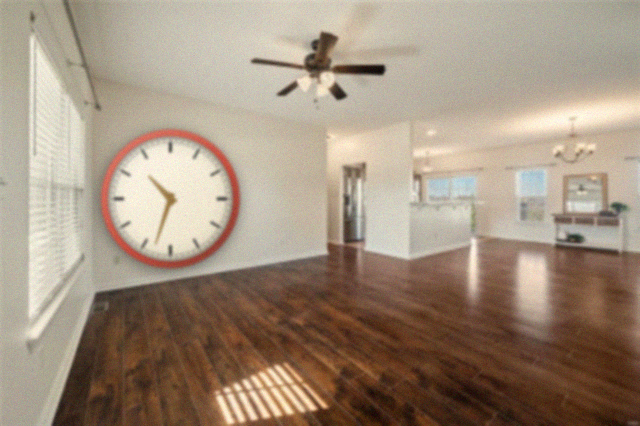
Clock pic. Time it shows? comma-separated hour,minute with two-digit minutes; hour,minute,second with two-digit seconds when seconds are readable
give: 10,33
